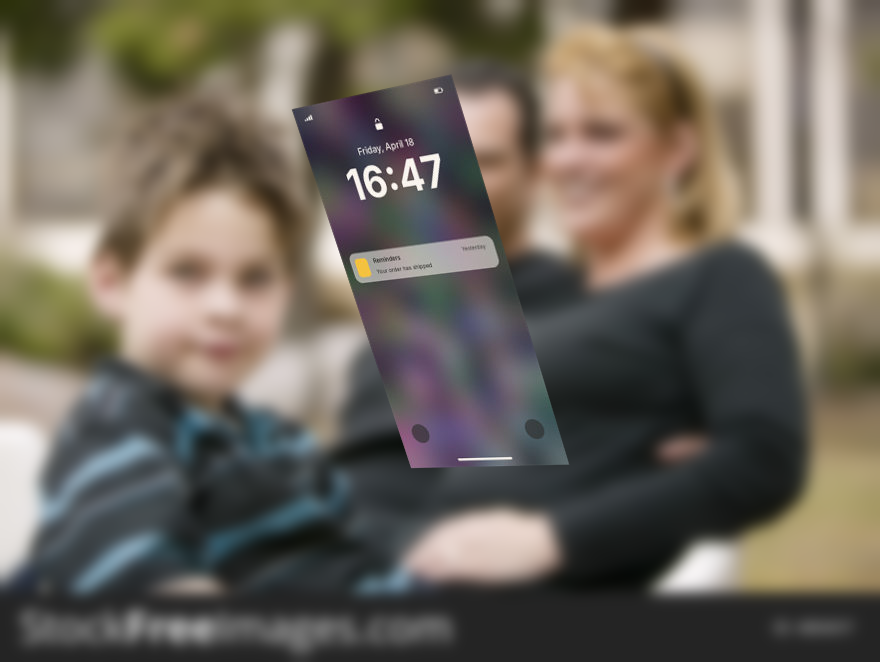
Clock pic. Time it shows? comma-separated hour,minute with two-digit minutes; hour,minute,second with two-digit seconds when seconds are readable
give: 16,47
